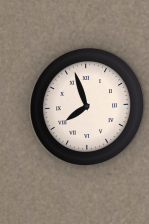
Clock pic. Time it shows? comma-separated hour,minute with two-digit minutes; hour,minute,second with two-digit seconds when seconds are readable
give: 7,57
